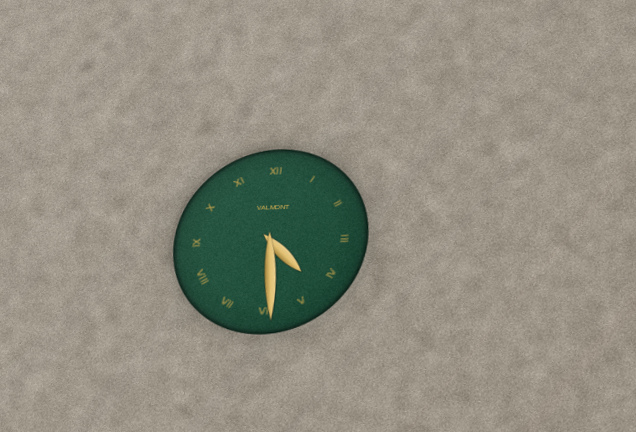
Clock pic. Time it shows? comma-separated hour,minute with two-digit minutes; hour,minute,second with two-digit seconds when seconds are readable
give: 4,29
